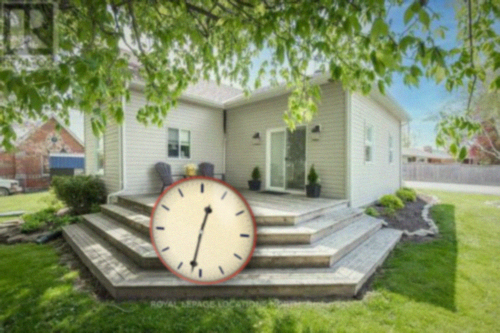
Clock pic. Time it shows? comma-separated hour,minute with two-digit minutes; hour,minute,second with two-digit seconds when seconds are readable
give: 12,32
